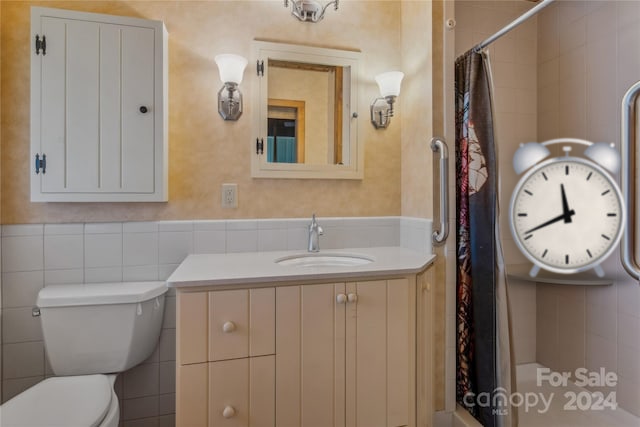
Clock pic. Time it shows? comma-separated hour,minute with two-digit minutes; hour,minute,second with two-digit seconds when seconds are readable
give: 11,41
